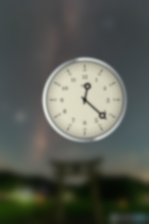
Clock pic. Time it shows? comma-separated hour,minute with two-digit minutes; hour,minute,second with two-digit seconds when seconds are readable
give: 12,22
